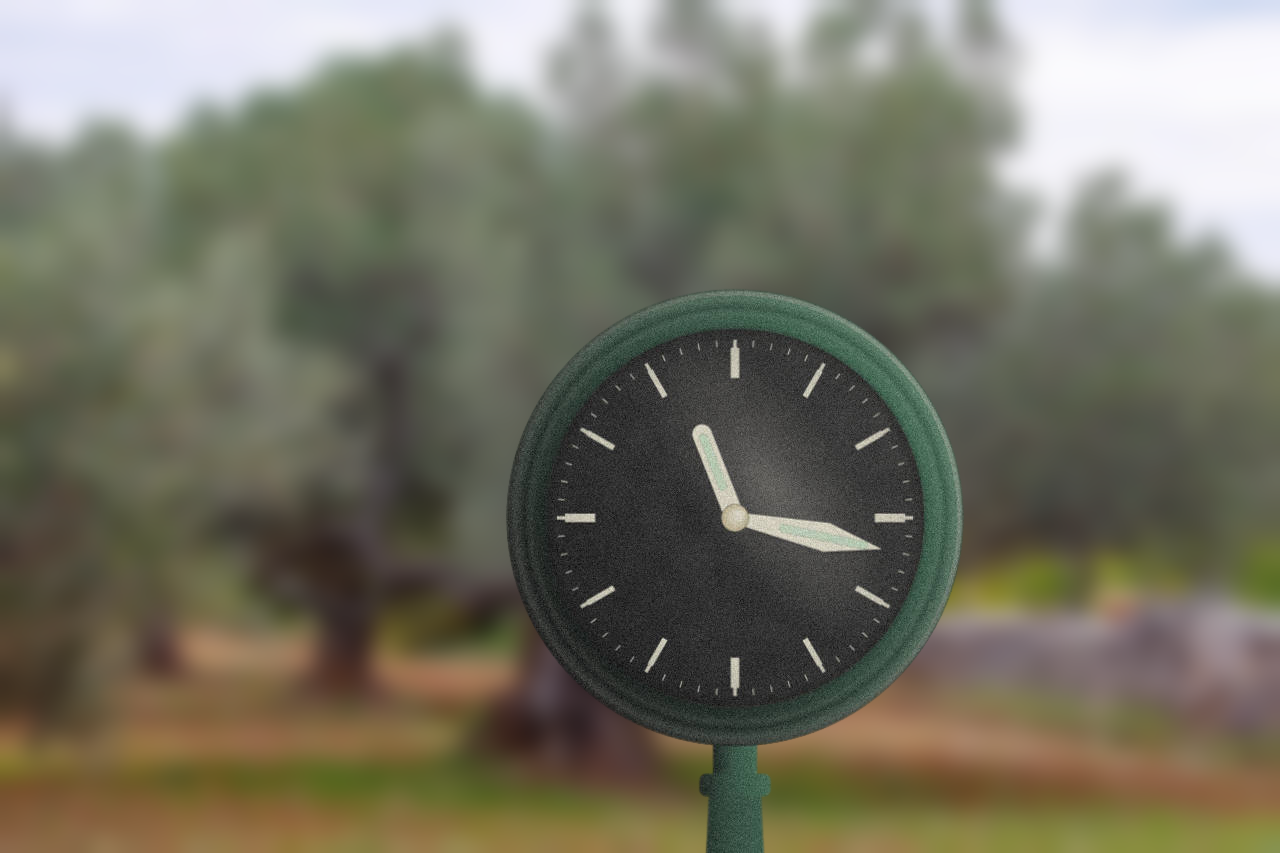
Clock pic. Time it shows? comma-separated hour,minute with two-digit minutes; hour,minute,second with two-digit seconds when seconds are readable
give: 11,17
